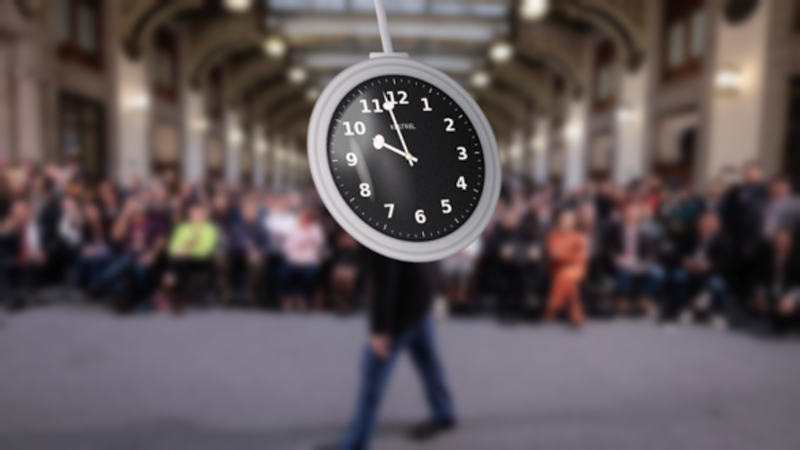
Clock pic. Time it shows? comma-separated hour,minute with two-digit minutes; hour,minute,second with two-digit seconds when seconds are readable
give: 9,58
